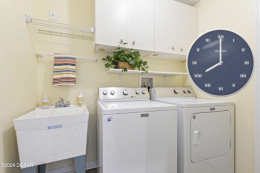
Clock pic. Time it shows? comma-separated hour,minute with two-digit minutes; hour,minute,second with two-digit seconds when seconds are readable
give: 8,00
